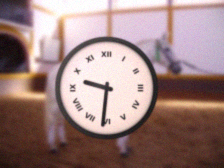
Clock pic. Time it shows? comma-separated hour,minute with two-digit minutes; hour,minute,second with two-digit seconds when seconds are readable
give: 9,31
